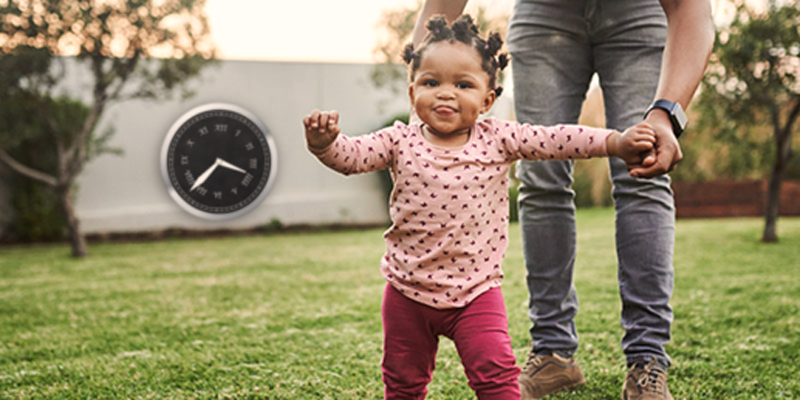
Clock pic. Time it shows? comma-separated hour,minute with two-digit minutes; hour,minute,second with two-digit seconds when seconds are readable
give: 3,37
